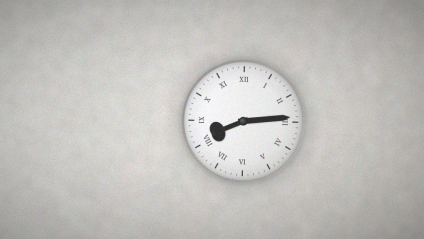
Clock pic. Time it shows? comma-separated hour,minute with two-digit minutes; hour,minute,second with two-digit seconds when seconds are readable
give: 8,14
